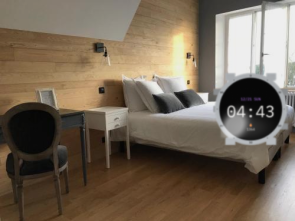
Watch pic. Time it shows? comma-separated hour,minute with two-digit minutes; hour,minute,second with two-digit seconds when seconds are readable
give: 4,43
